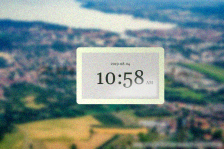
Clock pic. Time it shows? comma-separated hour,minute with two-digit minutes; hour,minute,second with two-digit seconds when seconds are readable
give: 10,58
